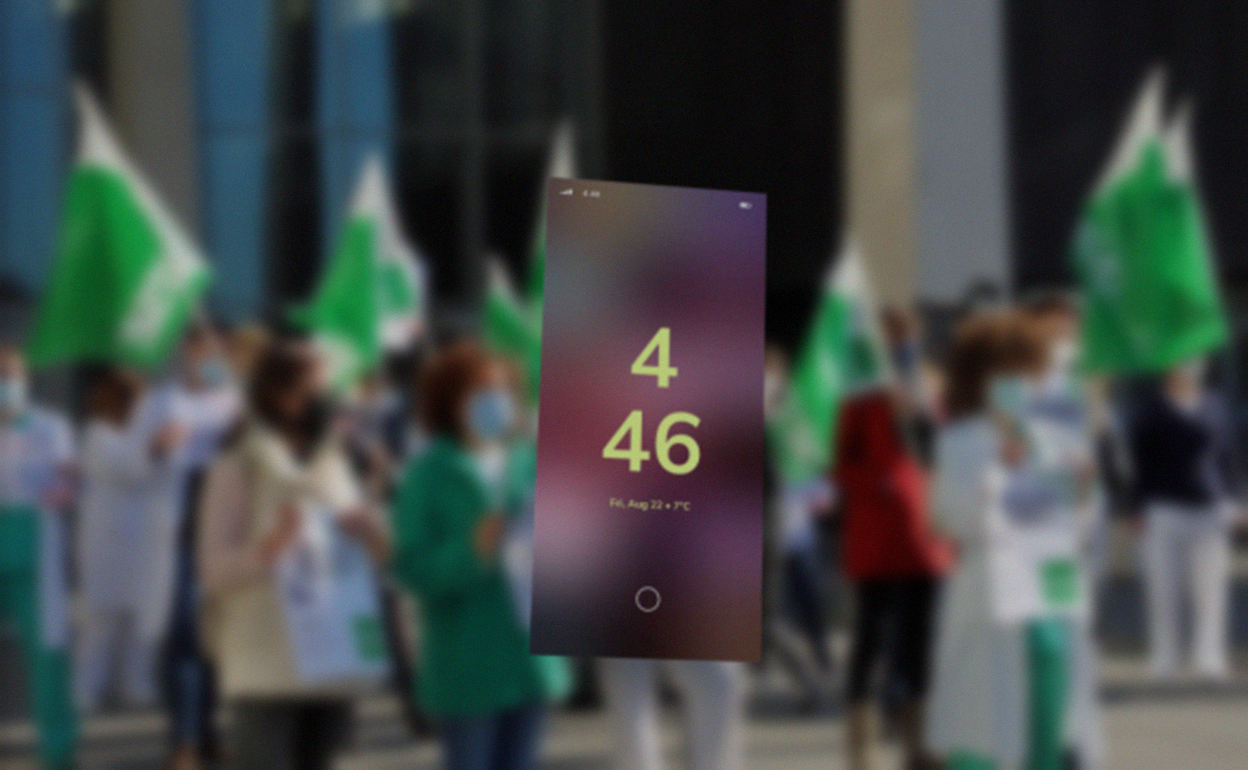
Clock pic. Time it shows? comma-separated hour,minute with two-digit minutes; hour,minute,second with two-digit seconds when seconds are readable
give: 4,46
